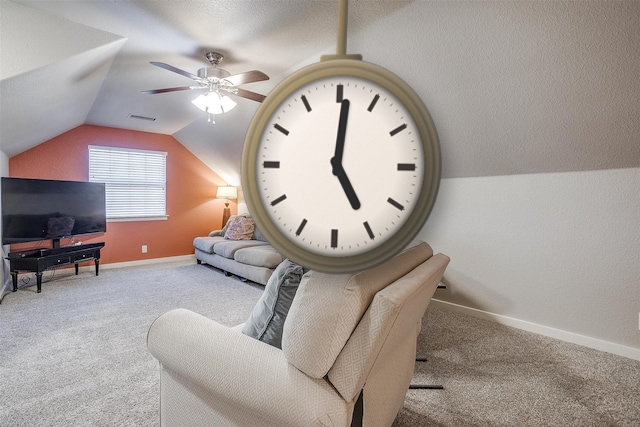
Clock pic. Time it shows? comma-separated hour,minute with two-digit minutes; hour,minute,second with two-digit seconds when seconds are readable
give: 5,01
